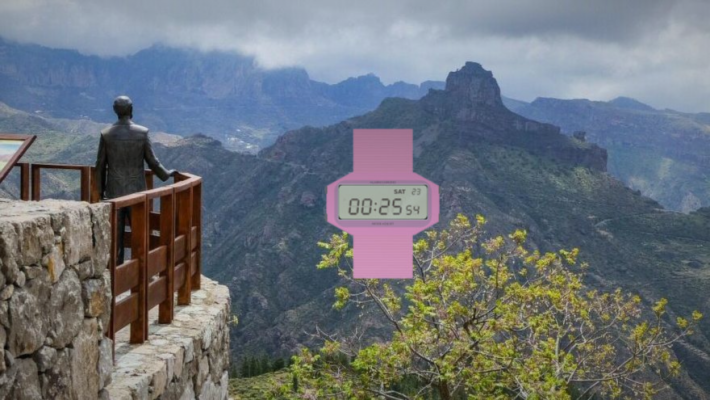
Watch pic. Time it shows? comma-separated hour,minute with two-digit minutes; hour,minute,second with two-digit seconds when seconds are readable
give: 0,25,54
